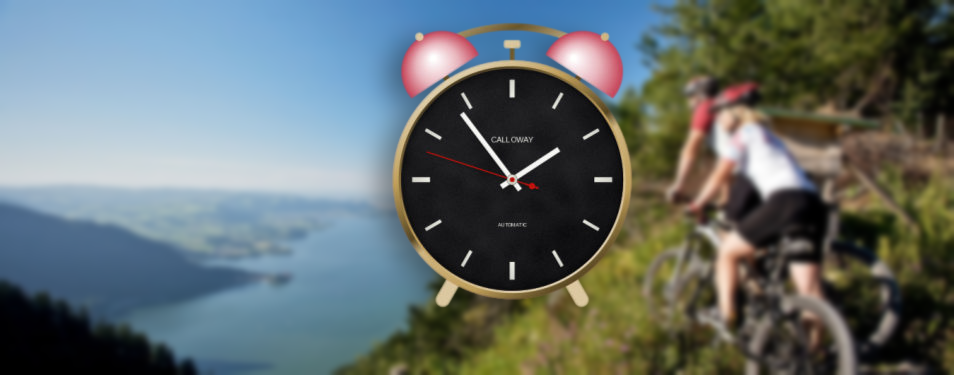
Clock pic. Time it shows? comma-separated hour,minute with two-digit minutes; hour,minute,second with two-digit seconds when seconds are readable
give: 1,53,48
